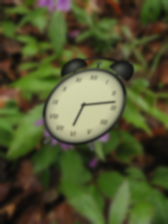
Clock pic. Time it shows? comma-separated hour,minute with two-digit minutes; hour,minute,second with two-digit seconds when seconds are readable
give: 6,13
